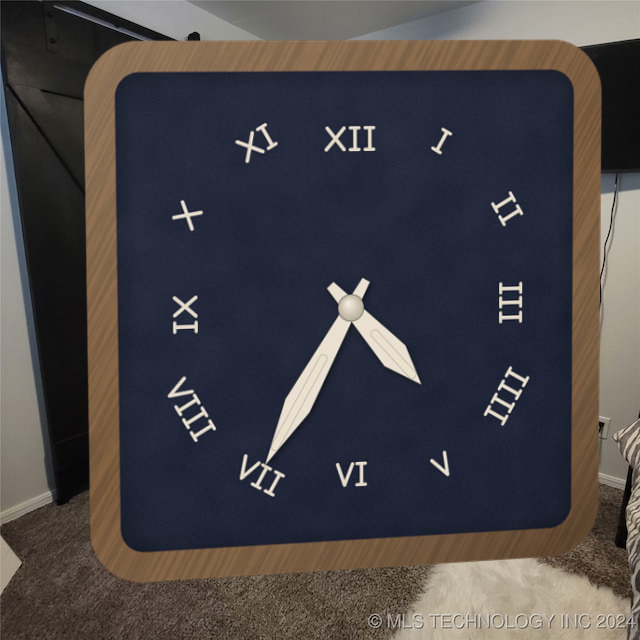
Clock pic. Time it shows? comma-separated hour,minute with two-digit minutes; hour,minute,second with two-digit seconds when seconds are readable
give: 4,35
